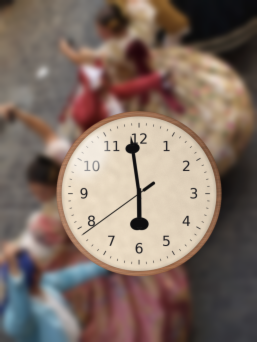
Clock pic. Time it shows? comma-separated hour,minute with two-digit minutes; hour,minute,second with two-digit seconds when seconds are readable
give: 5,58,39
